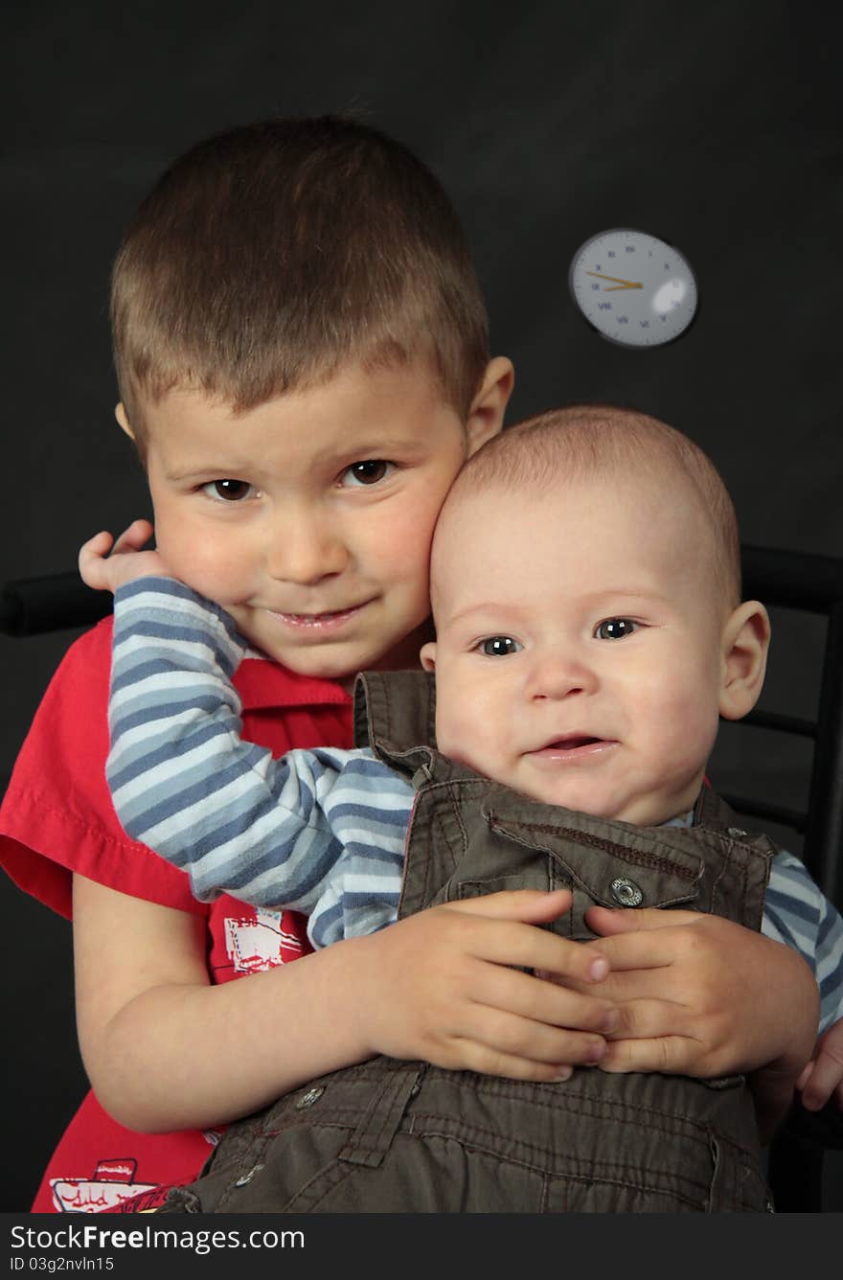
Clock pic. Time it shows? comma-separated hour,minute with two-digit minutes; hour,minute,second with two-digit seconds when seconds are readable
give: 8,48
